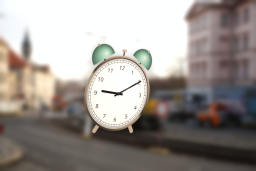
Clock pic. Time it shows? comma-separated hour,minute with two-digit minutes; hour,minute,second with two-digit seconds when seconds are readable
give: 9,10
